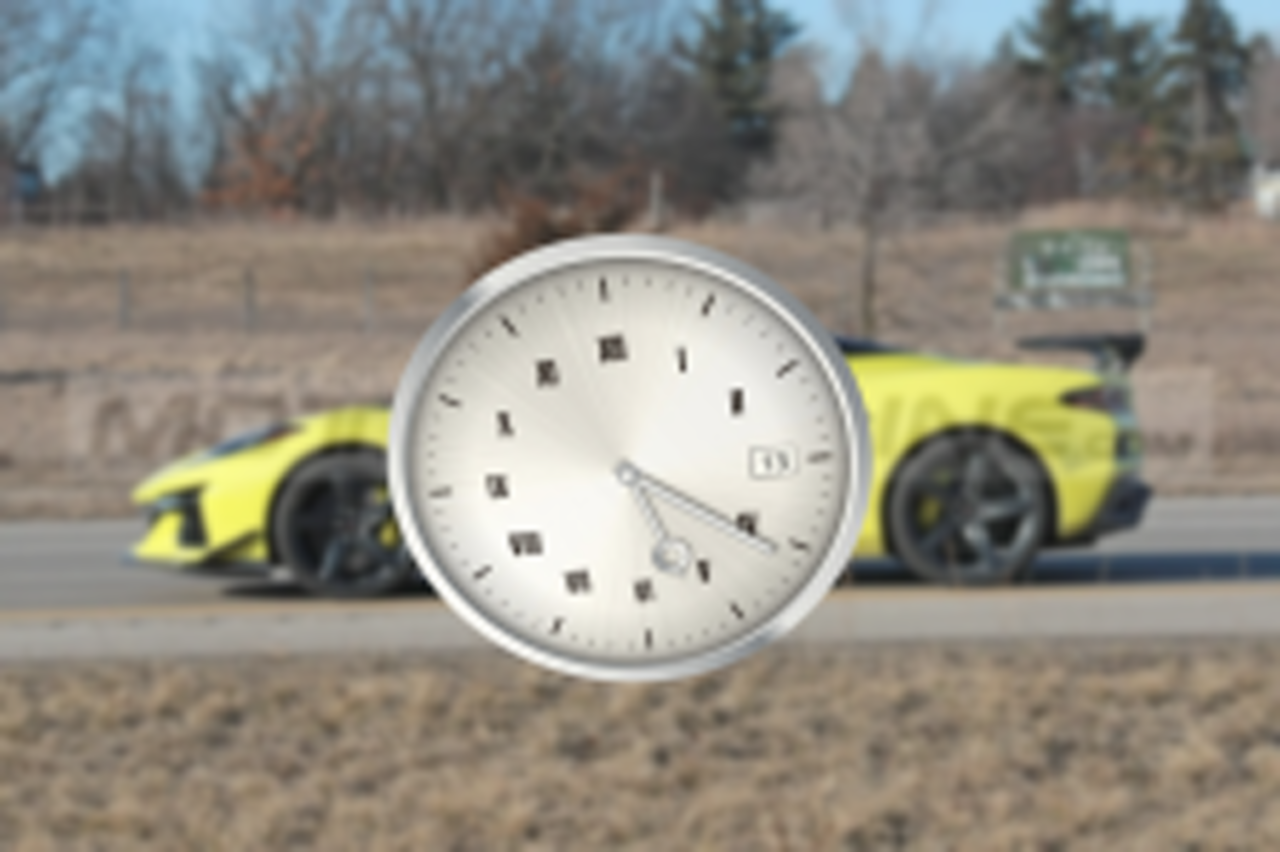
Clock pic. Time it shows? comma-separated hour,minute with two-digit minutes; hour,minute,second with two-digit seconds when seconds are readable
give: 5,21
